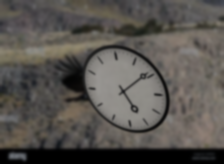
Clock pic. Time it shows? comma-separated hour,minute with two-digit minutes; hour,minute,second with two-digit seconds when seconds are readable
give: 5,09
